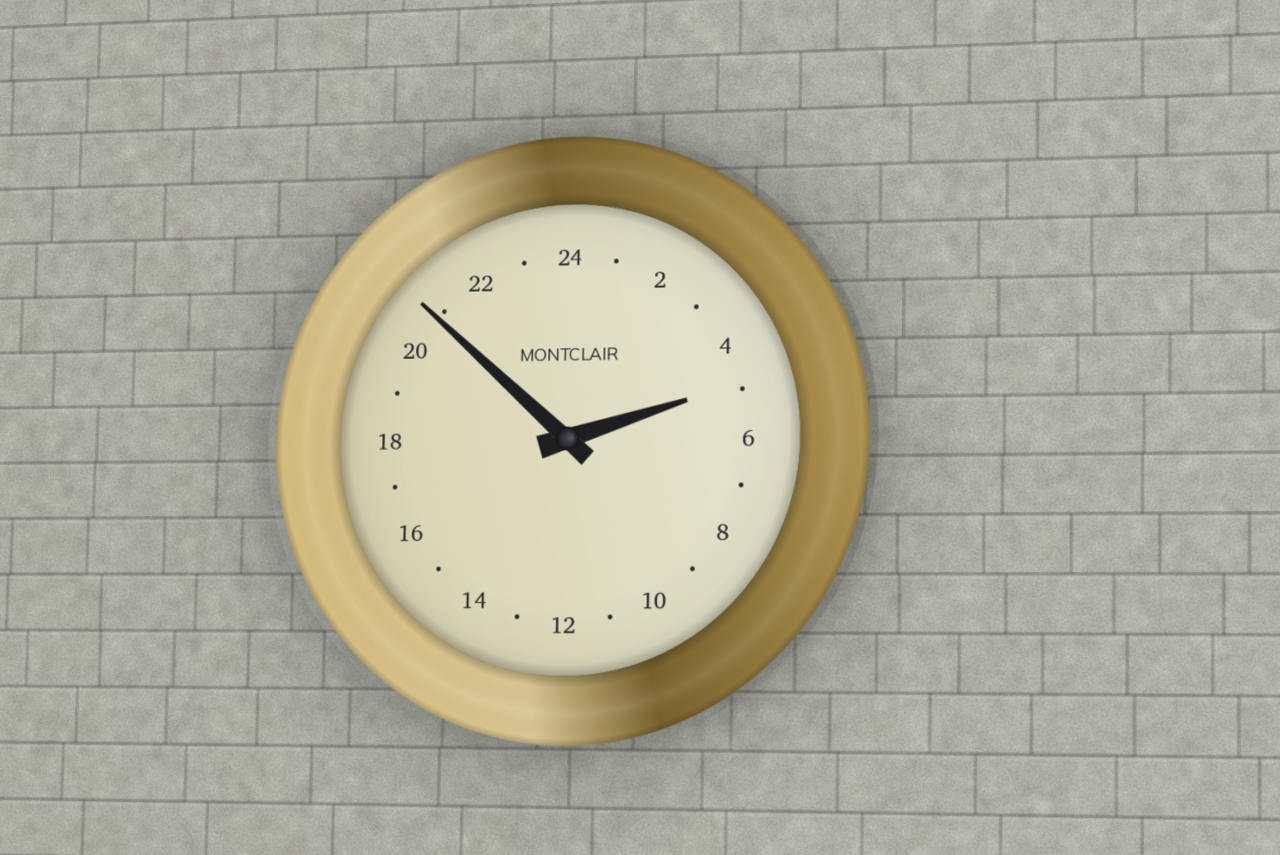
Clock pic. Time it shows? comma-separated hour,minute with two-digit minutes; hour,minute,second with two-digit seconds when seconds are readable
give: 4,52
